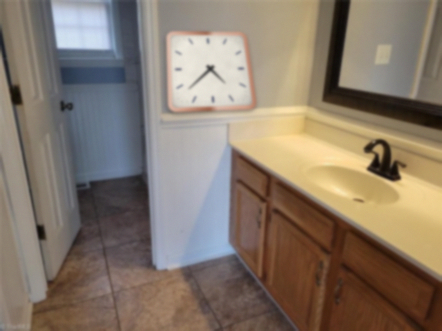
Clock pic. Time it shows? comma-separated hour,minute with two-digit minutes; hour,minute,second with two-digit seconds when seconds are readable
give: 4,38
